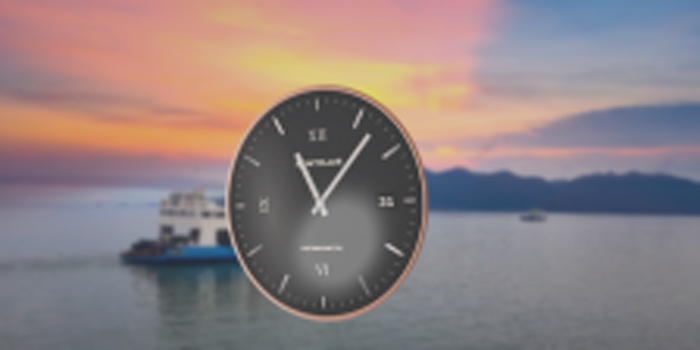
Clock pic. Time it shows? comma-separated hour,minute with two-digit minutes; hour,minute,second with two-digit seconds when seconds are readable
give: 11,07
